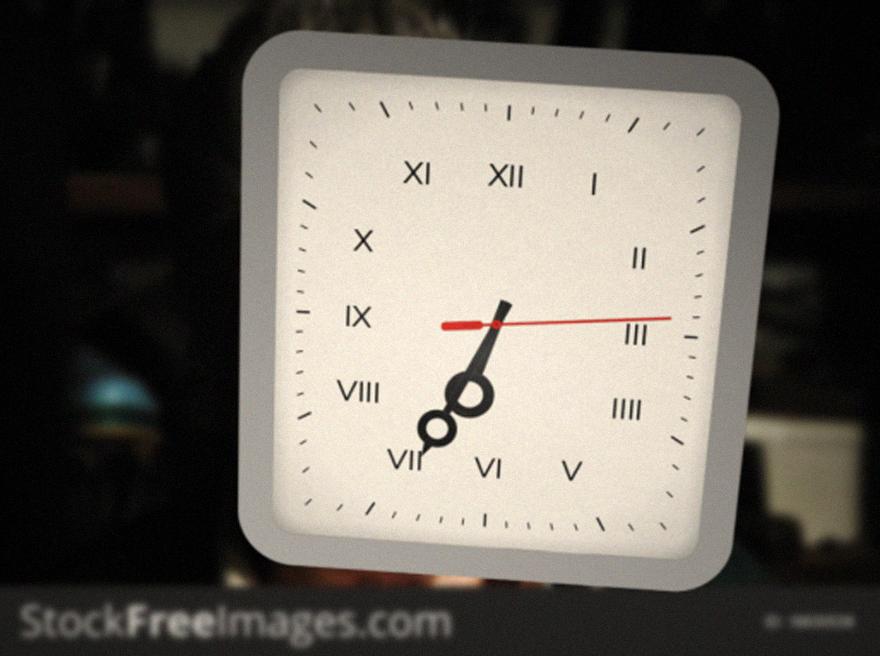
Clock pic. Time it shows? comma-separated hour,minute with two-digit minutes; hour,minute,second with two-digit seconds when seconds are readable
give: 6,34,14
